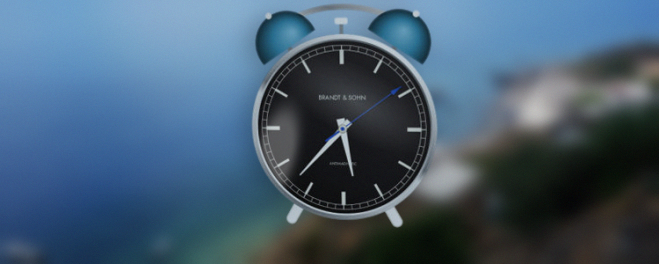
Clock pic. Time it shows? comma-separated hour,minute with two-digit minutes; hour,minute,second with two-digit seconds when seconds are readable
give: 5,37,09
